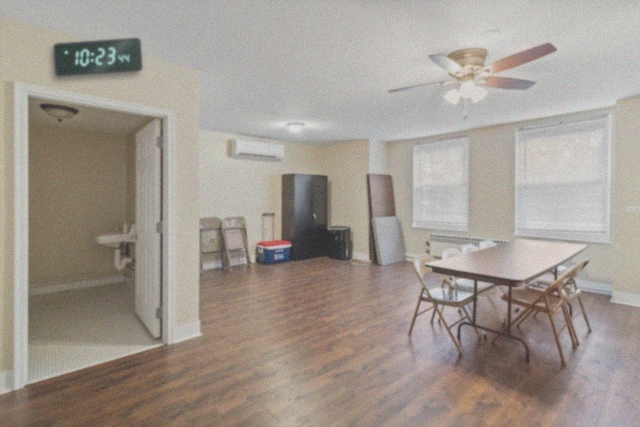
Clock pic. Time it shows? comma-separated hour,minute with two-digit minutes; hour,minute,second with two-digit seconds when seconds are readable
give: 10,23
